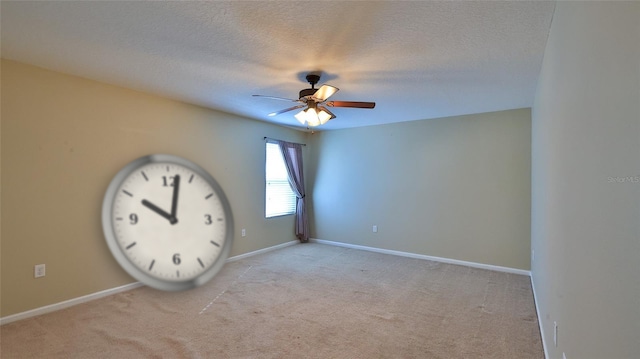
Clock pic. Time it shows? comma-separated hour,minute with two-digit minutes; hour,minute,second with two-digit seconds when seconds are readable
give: 10,02
